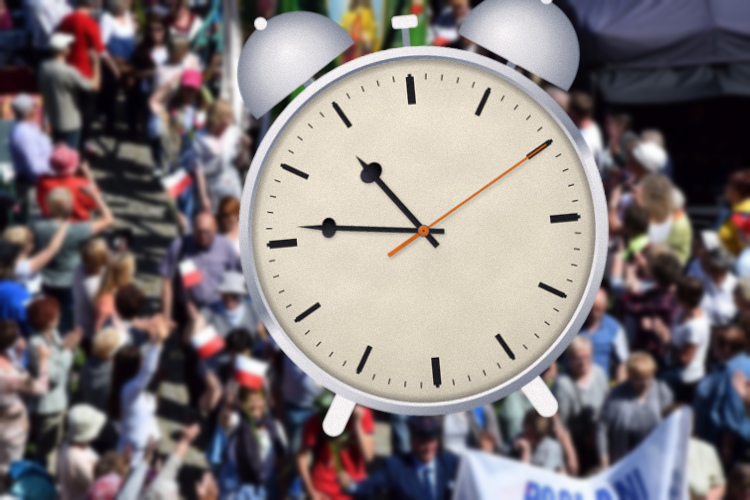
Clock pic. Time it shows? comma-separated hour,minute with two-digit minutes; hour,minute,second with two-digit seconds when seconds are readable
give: 10,46,10
